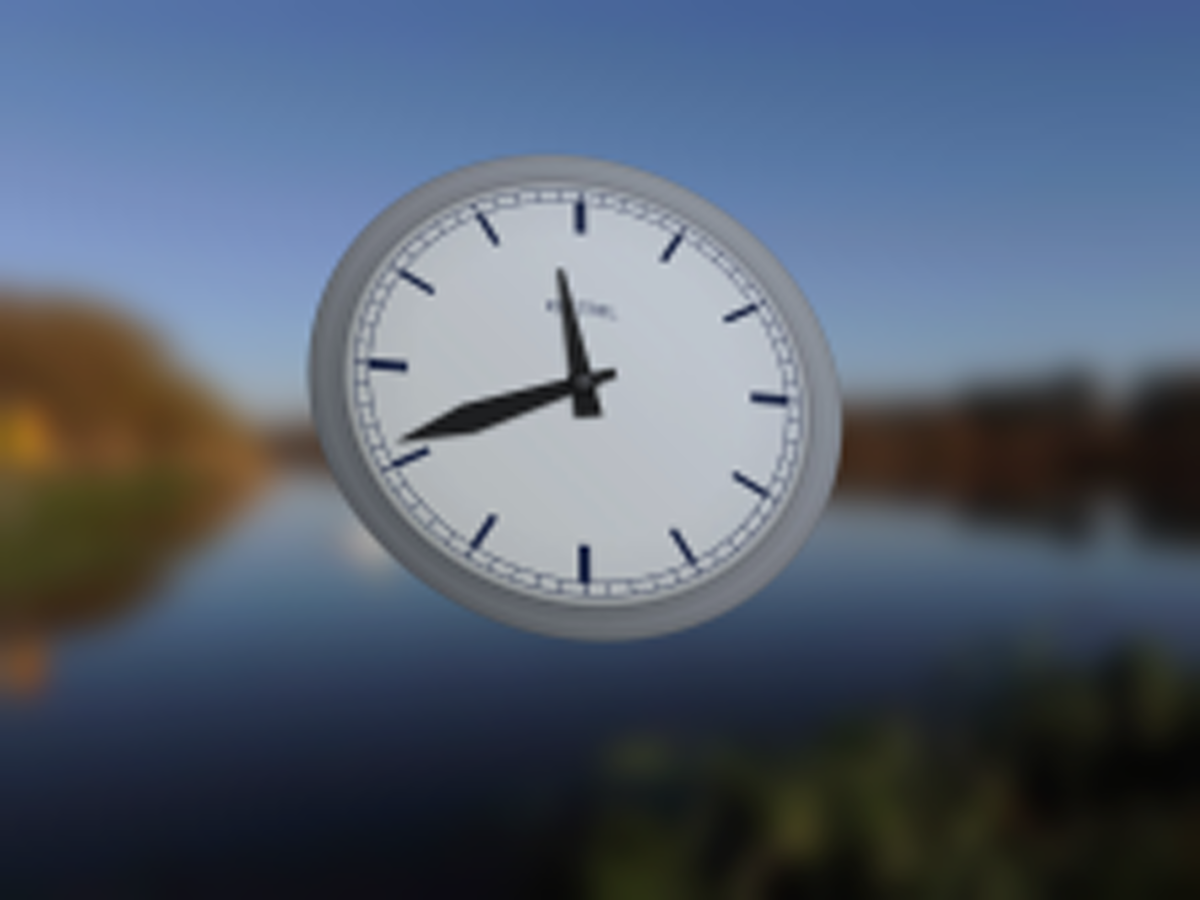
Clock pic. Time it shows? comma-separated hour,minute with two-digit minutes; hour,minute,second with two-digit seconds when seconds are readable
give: 11,41
